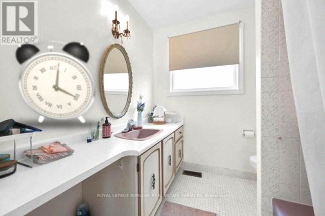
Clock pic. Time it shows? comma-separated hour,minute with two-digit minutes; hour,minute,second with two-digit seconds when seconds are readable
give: 4,02
